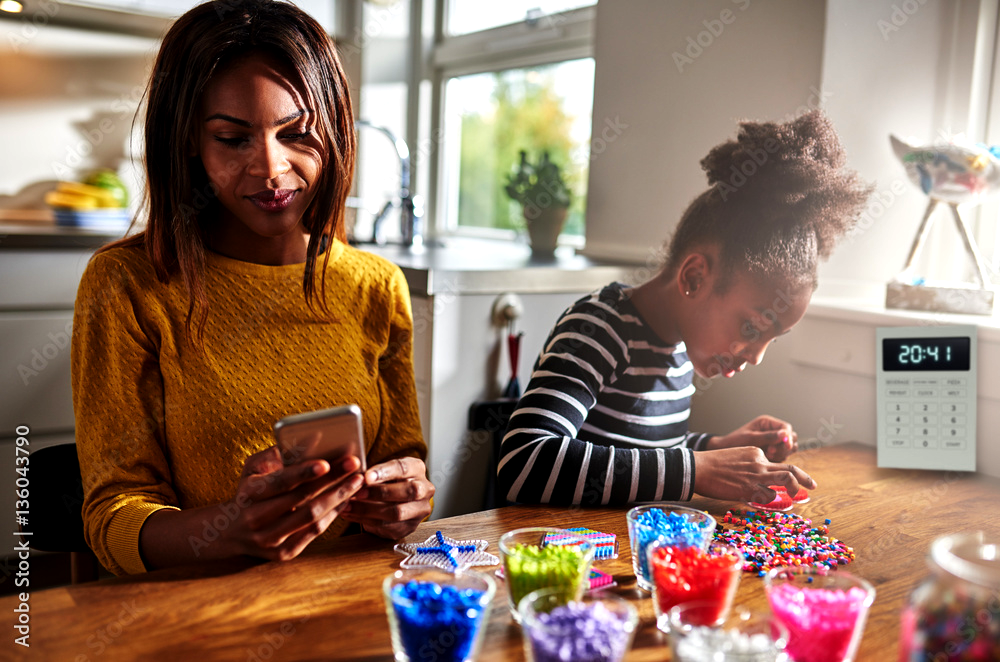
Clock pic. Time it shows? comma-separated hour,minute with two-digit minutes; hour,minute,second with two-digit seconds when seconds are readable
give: 20,41
